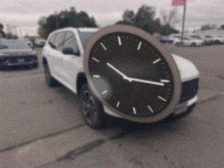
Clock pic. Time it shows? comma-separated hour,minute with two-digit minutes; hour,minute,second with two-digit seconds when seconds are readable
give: 10,16
